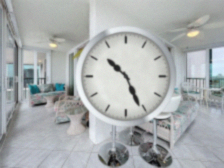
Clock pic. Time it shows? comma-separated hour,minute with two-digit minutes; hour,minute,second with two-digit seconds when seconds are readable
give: 10,26
